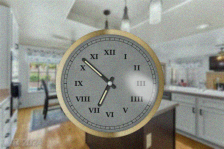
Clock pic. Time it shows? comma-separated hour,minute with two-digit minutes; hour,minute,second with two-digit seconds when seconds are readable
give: 6,52
